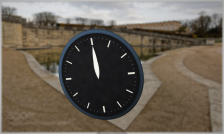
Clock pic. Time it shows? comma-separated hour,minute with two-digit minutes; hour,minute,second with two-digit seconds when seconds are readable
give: 12,00
